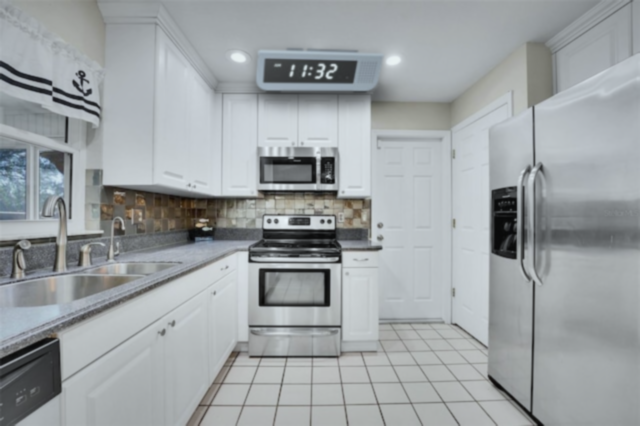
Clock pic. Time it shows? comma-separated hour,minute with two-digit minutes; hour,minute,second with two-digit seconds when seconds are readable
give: 11,32
